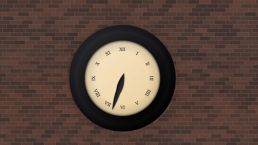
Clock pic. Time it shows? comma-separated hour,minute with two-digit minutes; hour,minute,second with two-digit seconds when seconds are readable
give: 6,33
